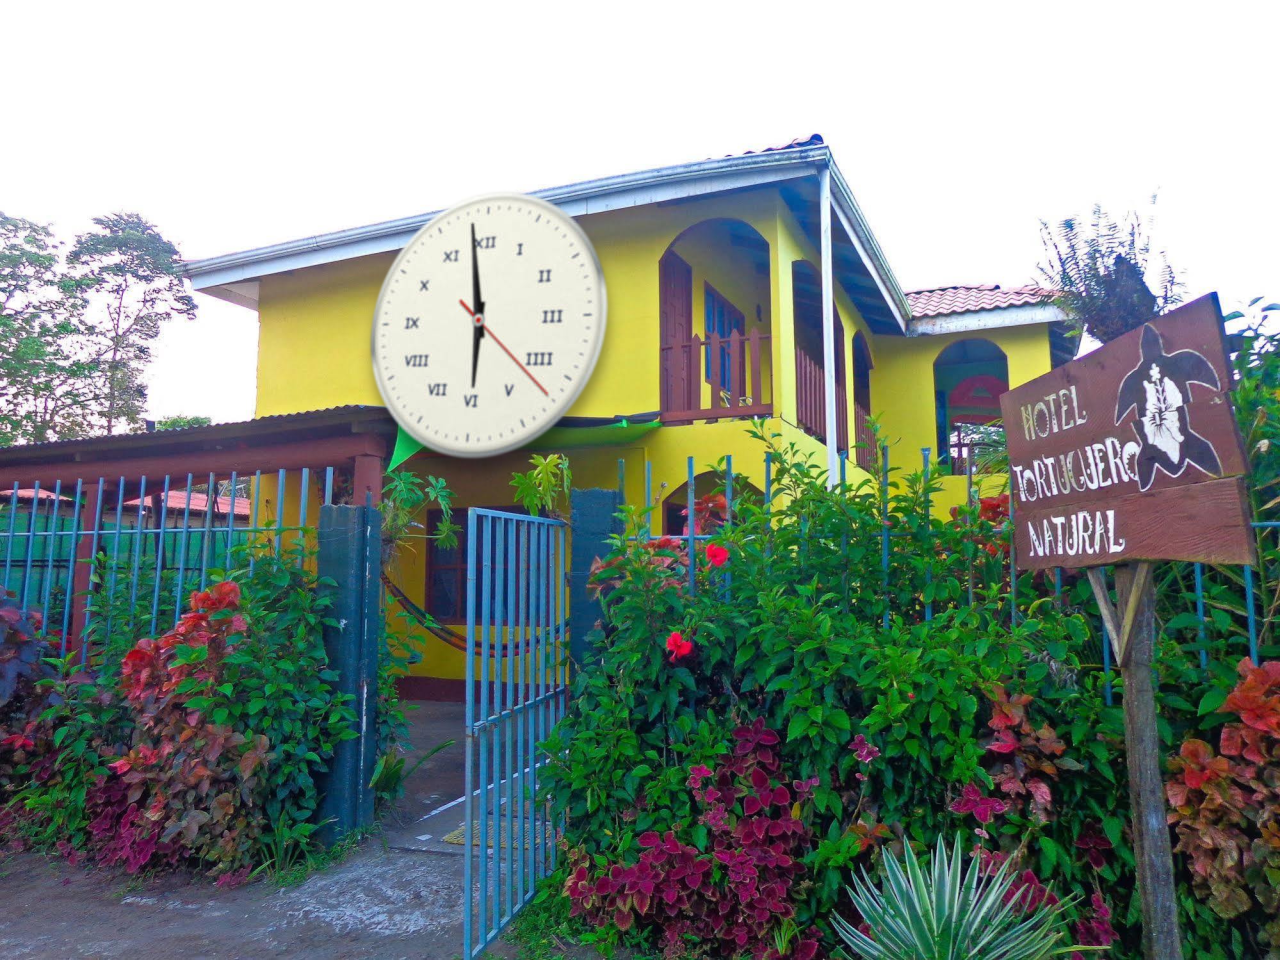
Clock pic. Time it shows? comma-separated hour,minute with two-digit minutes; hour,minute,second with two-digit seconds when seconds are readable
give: 5,58,22
